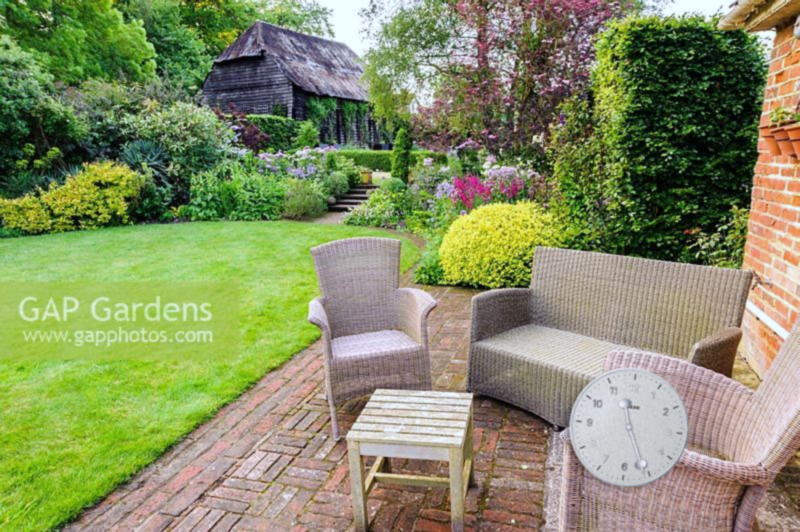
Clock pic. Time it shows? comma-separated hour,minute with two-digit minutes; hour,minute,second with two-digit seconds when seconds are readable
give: 11,26
